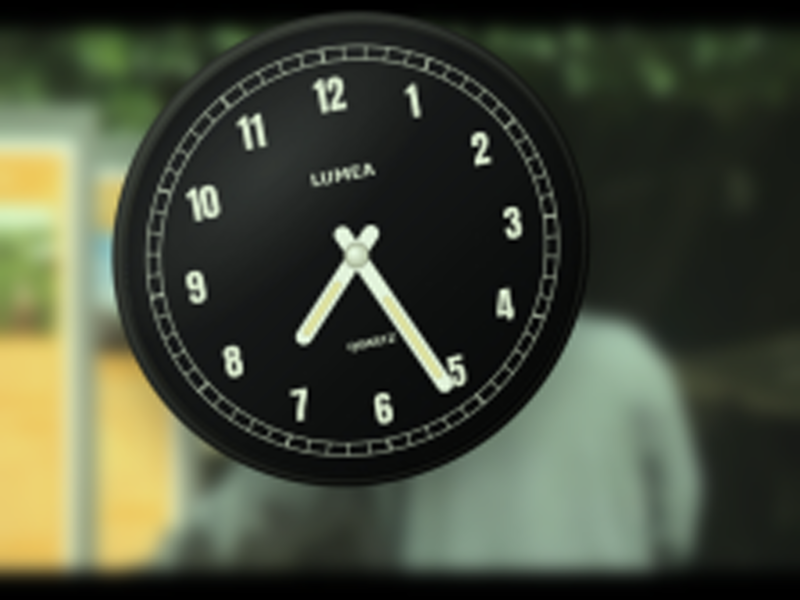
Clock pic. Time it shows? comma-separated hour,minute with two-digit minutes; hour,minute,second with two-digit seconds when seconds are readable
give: 7,26
